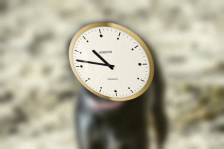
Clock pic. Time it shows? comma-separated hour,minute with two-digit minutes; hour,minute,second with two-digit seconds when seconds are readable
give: 10,47
